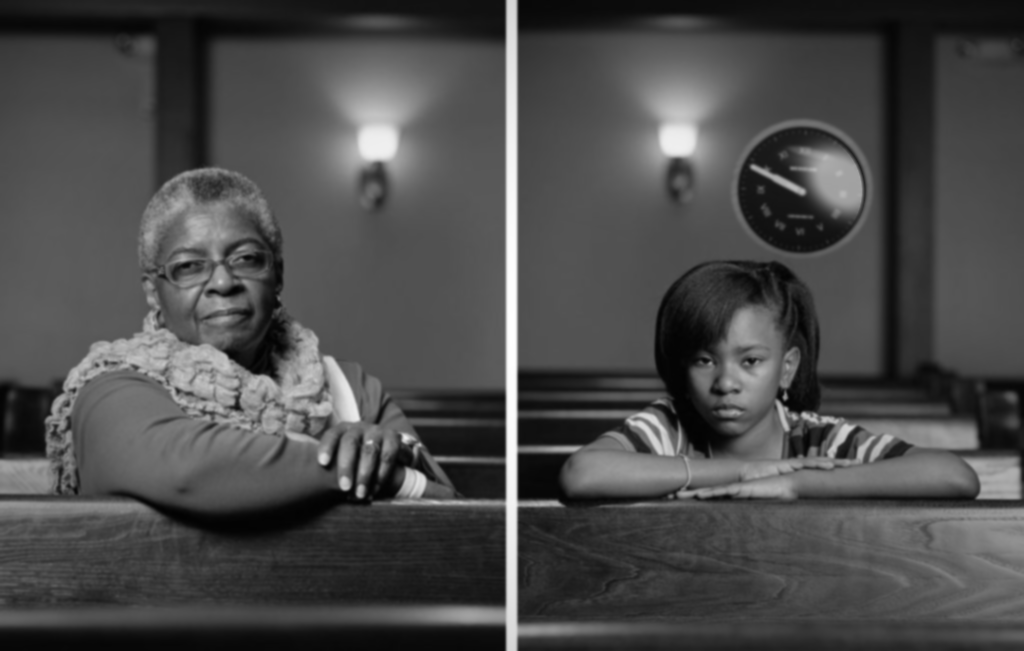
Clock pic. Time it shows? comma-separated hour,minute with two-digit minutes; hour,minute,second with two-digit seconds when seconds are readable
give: 9,49
